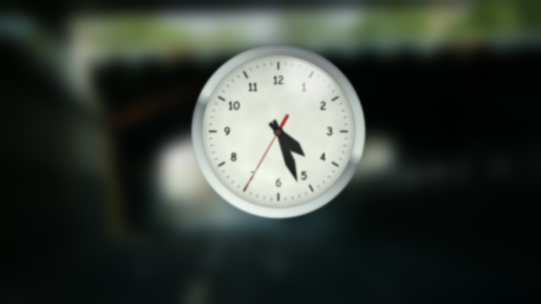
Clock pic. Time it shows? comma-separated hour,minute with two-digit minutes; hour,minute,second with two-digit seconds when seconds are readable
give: 4,26,35
